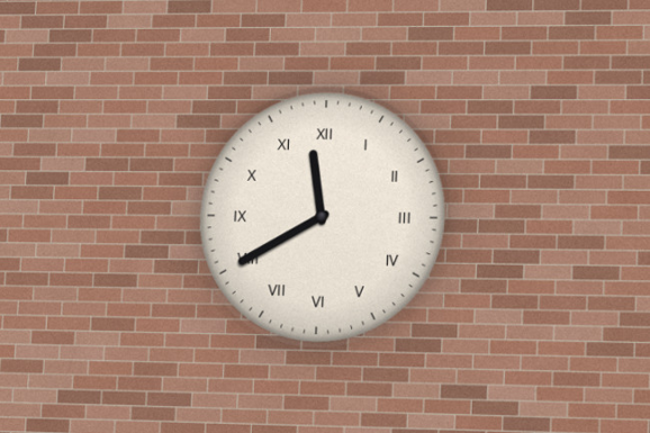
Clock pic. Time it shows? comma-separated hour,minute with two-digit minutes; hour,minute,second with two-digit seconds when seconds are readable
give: 11,40
